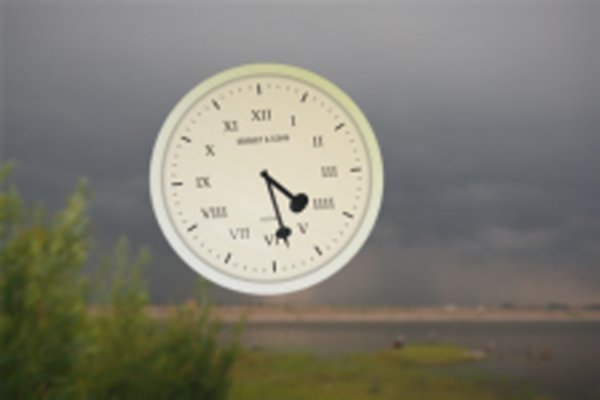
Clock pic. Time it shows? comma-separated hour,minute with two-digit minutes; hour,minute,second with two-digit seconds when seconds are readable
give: 4,28
